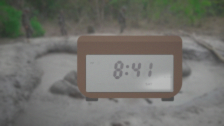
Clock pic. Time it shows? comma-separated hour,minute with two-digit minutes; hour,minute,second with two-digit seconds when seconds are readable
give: 8,41
